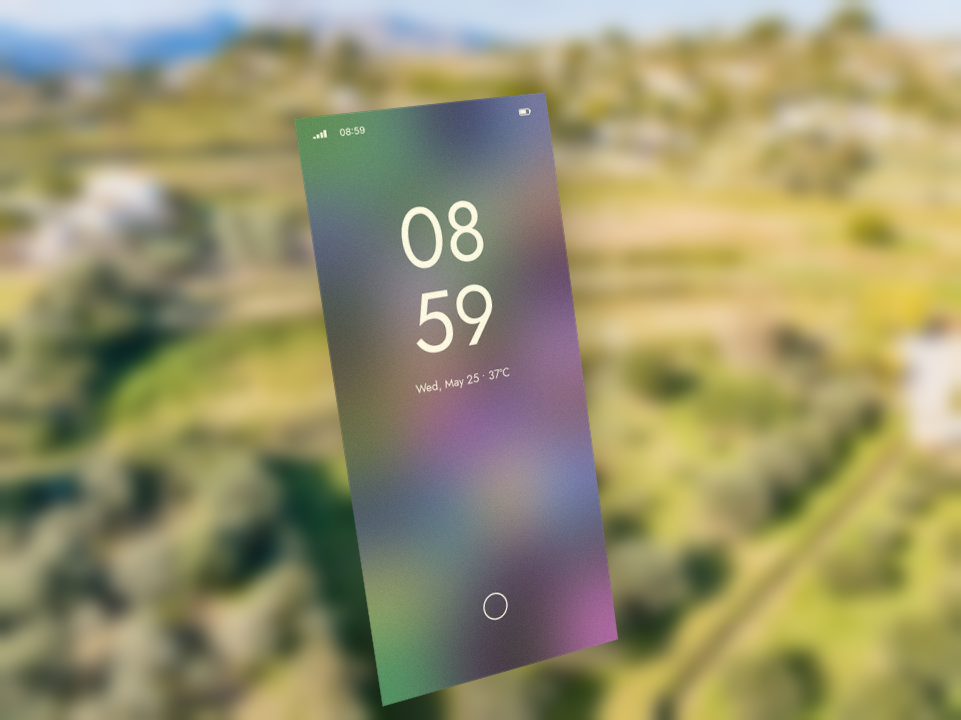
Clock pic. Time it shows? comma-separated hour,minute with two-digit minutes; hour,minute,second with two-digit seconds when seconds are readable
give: 8,59
